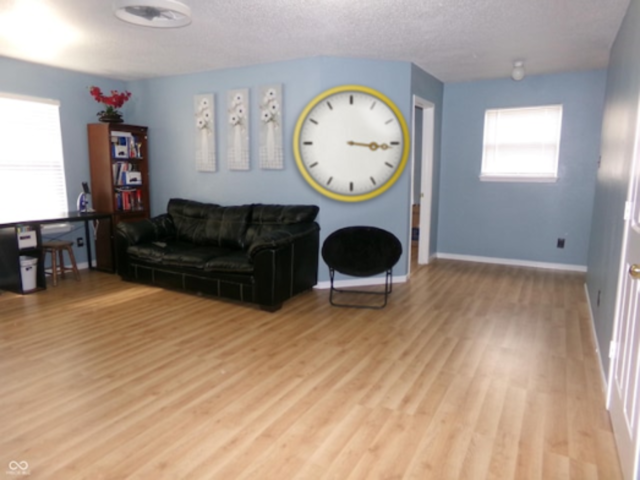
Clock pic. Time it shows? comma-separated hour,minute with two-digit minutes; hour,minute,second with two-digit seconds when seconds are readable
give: 3,16
